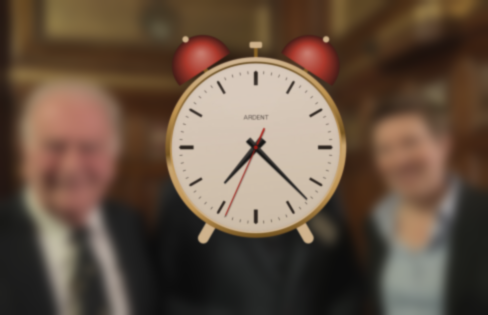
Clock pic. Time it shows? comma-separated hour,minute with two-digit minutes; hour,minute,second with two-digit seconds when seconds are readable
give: 7,22,34
